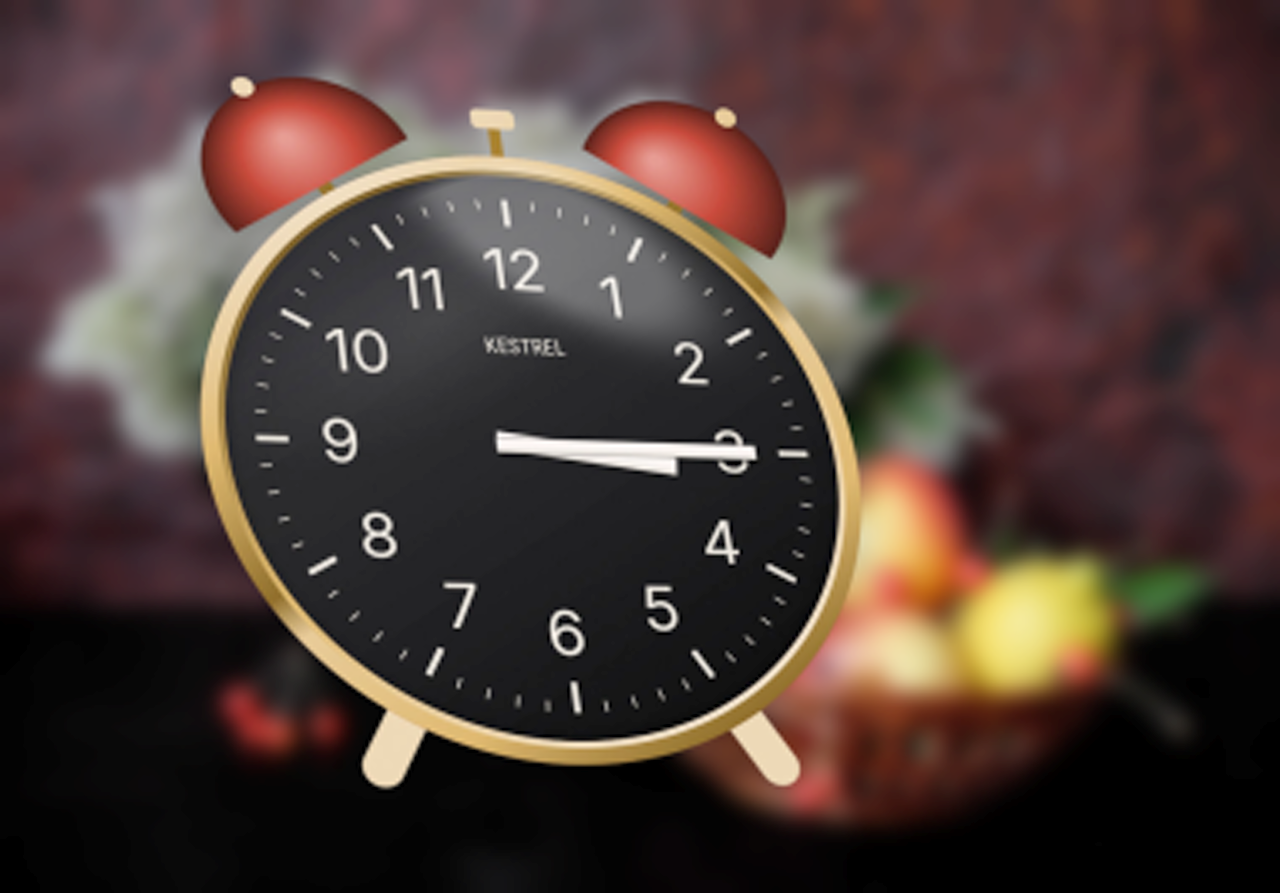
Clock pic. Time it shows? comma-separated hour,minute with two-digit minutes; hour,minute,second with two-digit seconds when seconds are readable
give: 3,15
